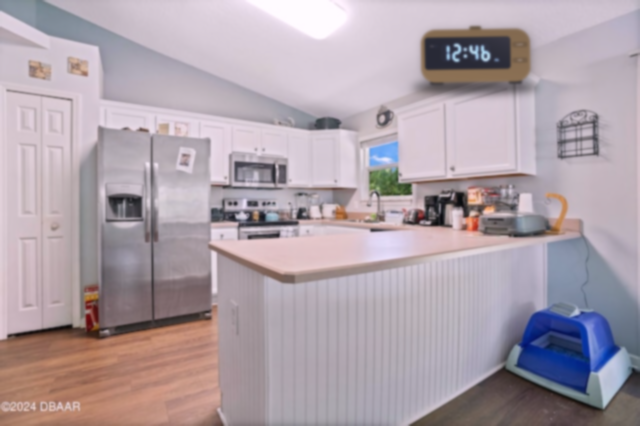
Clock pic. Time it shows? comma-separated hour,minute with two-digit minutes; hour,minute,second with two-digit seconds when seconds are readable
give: 12,46
